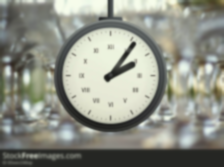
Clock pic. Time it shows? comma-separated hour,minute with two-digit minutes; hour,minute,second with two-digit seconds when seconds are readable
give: 2,06
